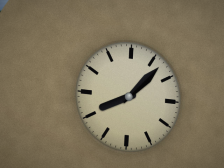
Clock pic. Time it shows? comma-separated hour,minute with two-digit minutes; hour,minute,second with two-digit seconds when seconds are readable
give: 8,07
